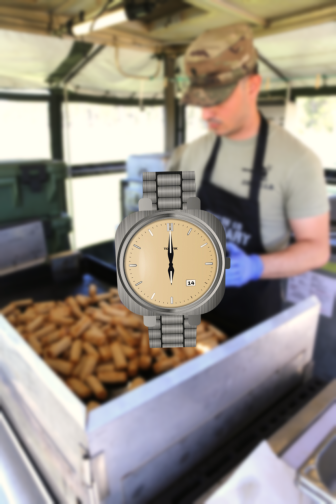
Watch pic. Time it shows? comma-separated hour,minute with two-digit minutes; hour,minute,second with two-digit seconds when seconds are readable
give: 6,00
